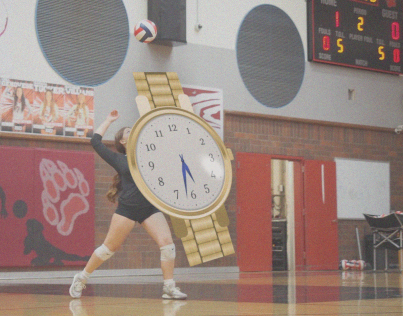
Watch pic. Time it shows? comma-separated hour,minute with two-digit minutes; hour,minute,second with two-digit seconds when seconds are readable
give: 5,32
